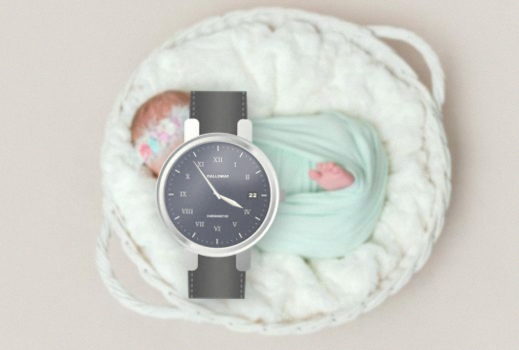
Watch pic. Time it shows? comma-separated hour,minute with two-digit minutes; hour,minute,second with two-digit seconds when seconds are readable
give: 3,54
